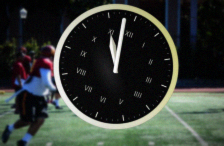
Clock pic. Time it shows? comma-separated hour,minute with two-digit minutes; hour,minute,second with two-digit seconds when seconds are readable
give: 10,58
